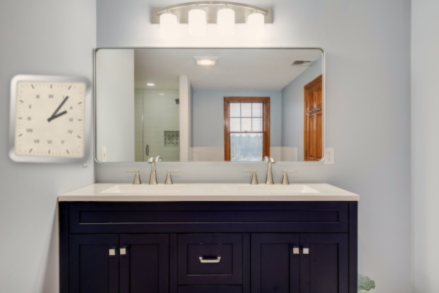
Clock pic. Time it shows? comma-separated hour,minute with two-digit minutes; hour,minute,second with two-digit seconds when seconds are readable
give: 2,06
